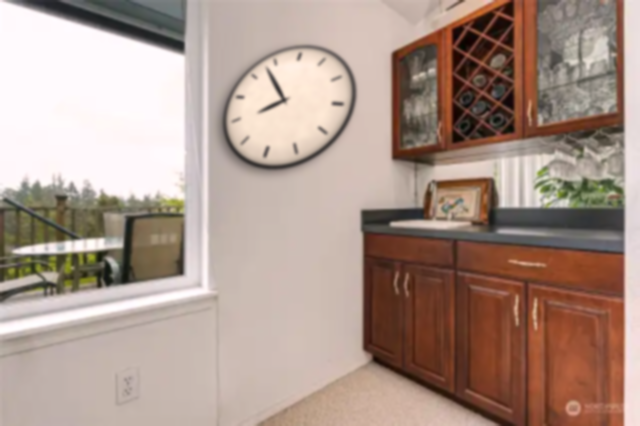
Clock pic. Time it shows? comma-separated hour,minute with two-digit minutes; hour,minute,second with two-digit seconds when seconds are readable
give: 7,53
